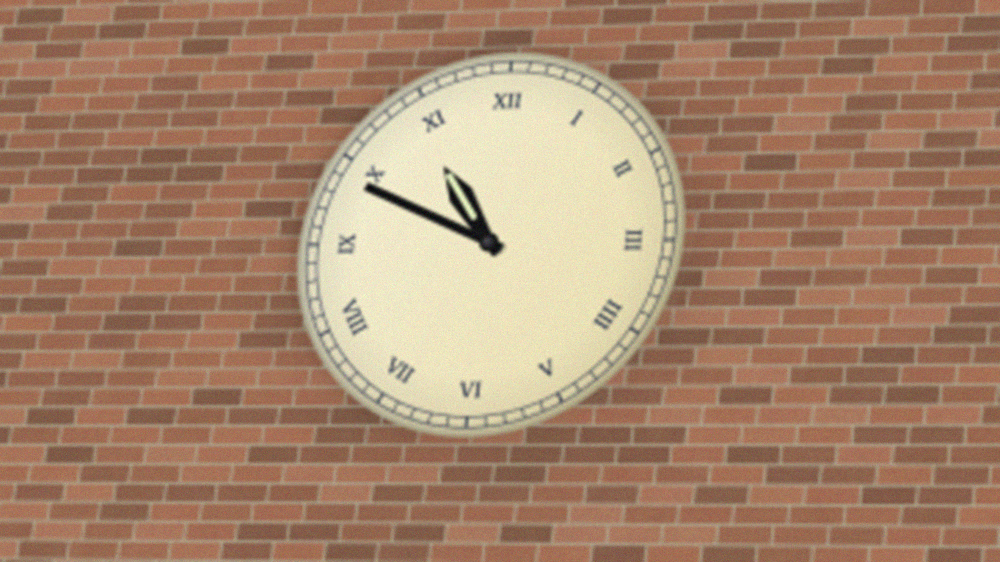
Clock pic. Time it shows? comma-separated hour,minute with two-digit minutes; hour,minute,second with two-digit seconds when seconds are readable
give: 10,49
